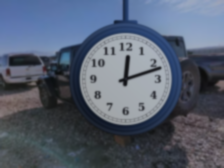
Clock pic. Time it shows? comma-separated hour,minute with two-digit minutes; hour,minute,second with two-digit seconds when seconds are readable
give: 12,12
